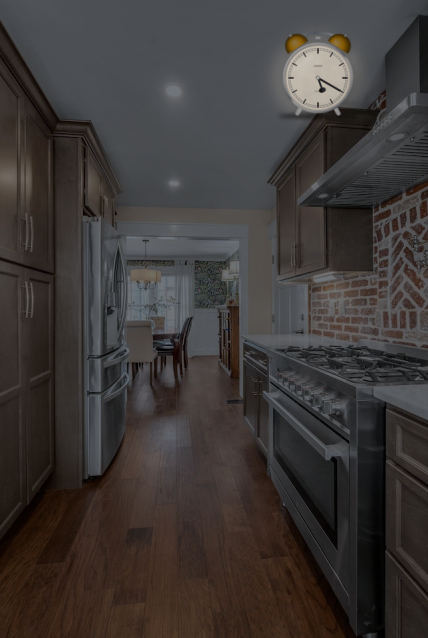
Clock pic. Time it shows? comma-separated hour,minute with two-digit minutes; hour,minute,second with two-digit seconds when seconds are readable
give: 5,20
